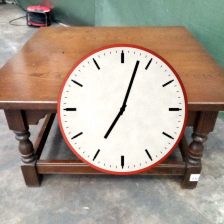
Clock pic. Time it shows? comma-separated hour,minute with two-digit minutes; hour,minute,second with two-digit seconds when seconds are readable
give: 7,03
